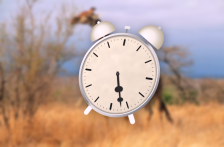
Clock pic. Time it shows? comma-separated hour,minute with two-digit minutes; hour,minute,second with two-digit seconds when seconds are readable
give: 5,27
